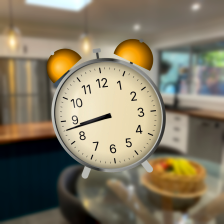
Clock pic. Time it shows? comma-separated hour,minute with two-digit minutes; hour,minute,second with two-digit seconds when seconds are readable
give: 8,43
